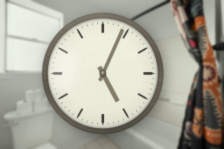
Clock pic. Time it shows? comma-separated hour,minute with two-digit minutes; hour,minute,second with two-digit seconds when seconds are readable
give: 5,04
